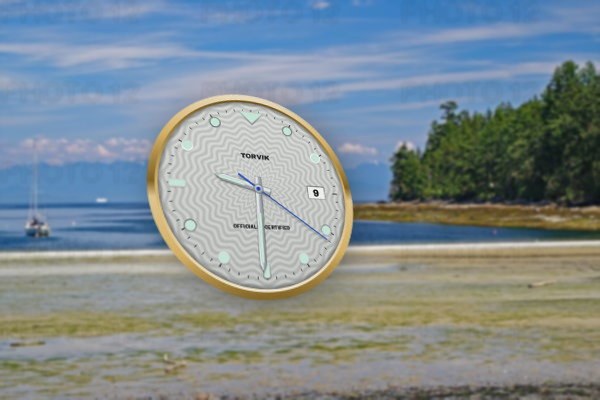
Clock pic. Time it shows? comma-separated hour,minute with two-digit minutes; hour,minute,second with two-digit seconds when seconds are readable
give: 9,30,21
